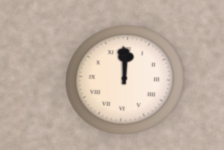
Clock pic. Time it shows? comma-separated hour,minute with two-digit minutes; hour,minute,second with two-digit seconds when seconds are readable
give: 11,59
